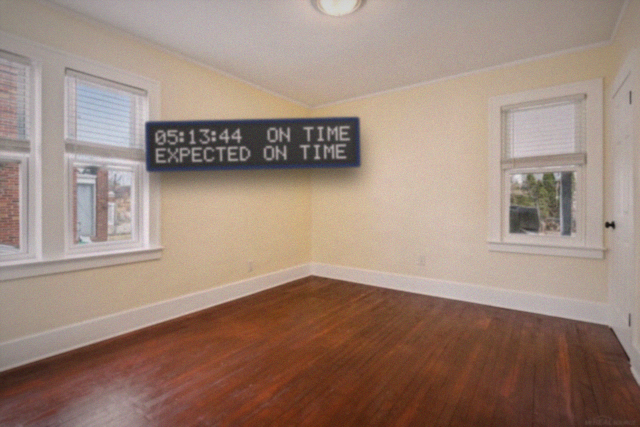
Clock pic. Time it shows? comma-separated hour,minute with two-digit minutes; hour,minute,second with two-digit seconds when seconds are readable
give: 5,13,44
